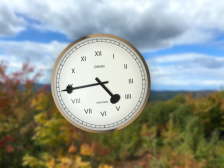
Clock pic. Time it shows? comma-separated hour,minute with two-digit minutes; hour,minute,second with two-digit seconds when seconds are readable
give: 4,44
